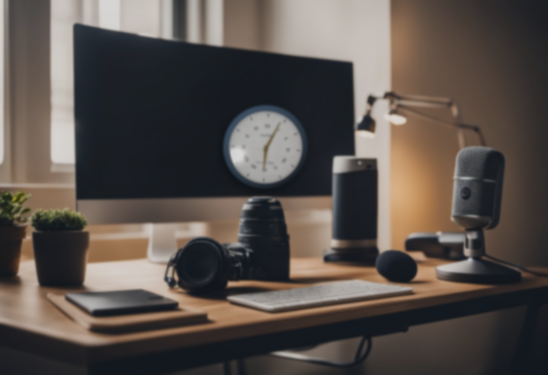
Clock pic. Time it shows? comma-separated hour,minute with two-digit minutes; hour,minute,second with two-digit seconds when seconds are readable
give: 6,04
